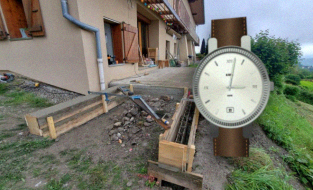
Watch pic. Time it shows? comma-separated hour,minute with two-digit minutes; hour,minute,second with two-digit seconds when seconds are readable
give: 3,02
